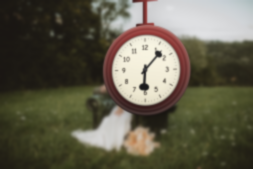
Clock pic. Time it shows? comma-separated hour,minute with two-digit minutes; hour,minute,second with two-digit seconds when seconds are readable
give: 6,07
